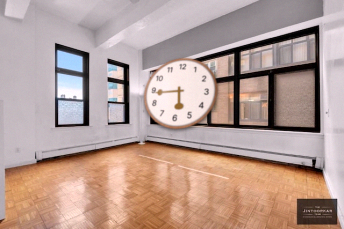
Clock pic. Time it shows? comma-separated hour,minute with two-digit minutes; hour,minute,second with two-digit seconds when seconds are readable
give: 5,44
